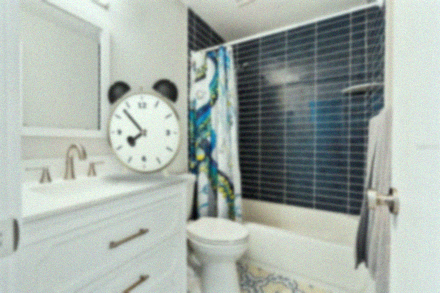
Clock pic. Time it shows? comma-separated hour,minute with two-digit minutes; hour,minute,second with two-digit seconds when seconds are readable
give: 7,53
